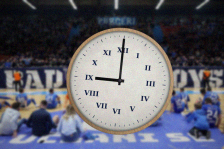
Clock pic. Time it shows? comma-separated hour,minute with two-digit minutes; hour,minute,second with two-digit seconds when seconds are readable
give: 9,00
